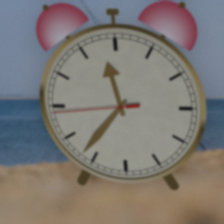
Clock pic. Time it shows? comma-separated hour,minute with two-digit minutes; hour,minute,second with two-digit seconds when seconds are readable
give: 11,36,44
